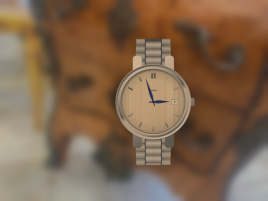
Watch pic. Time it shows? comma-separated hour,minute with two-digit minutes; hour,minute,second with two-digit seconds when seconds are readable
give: 2,57
